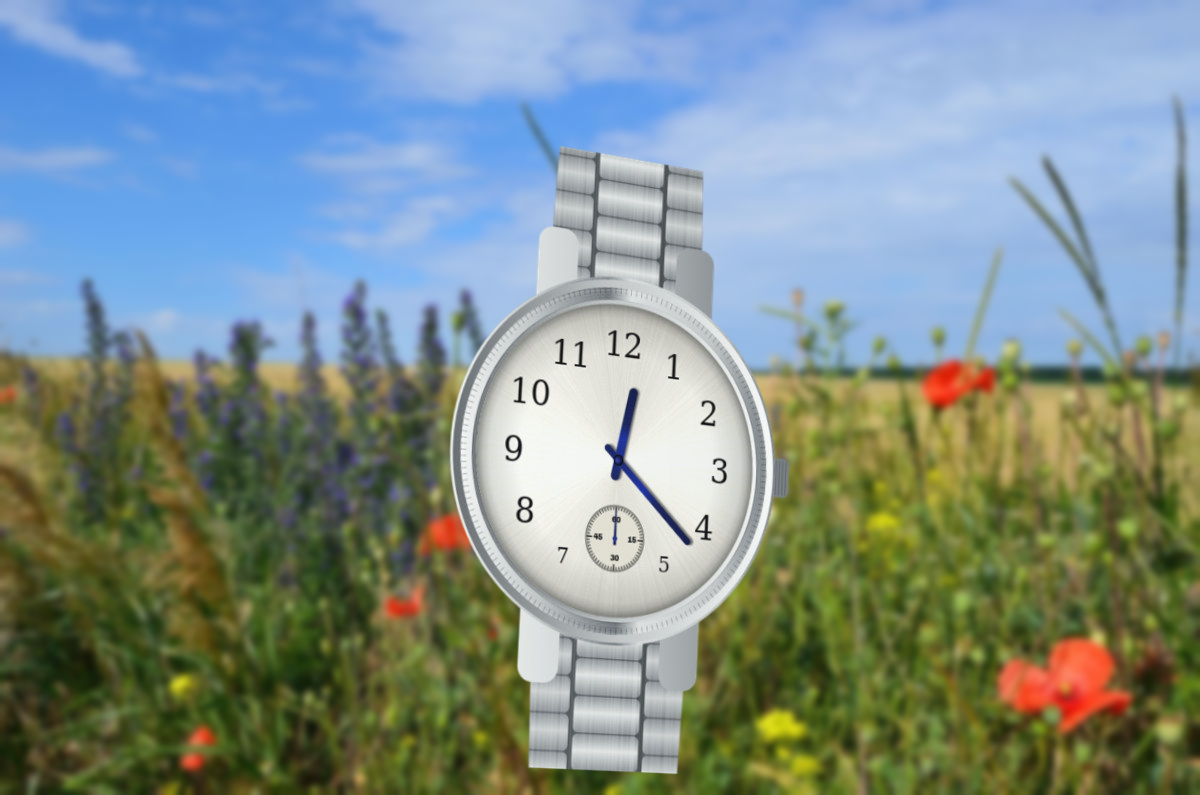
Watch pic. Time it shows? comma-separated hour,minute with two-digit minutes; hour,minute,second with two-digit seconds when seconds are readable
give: 12,22
